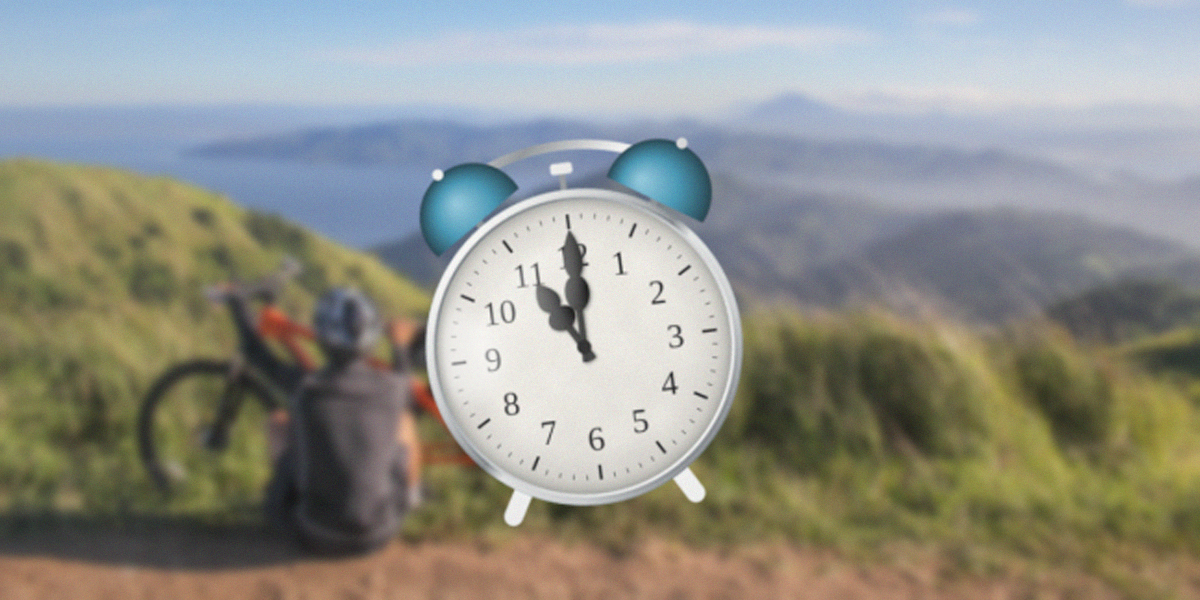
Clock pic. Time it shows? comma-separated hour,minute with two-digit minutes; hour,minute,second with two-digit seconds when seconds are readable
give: 11,00
